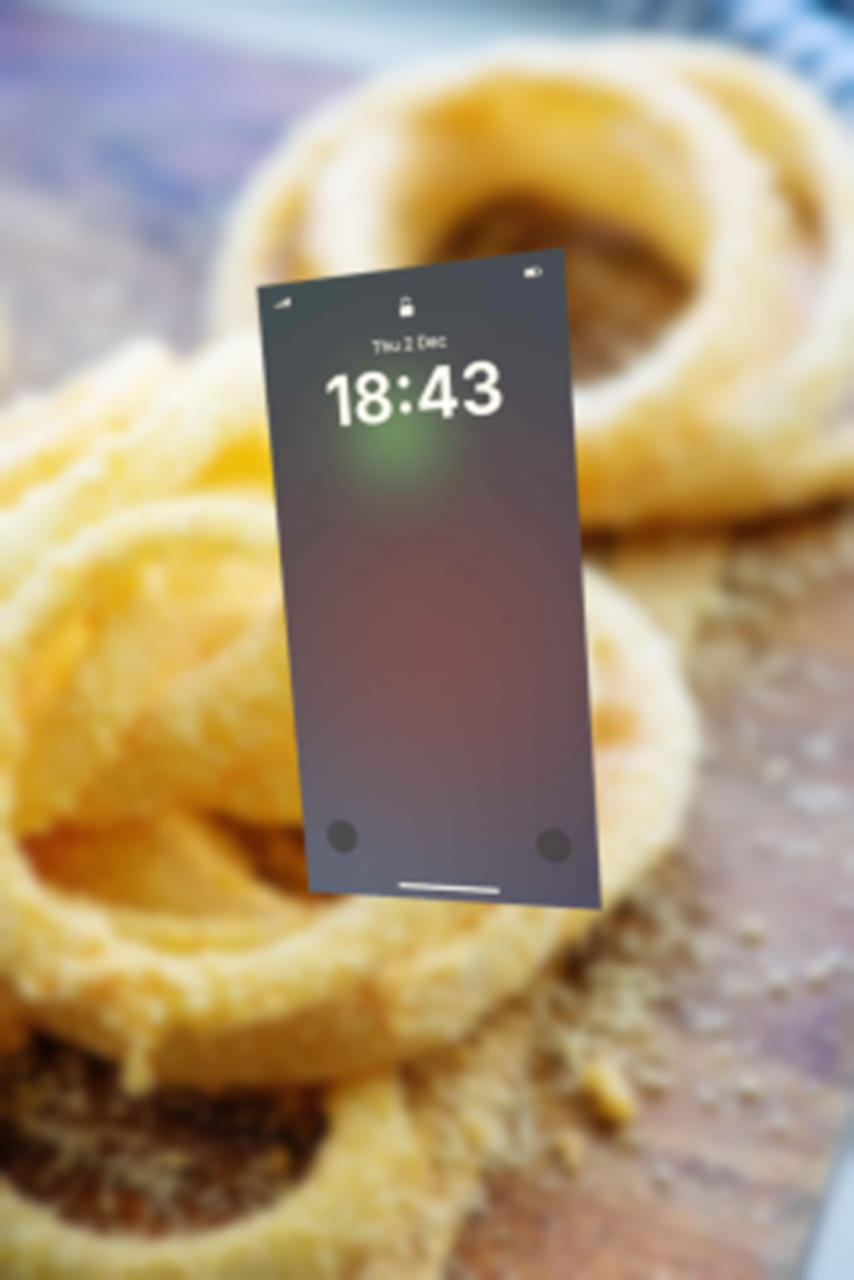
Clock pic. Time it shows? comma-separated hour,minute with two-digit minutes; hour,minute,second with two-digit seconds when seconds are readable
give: 18,43
